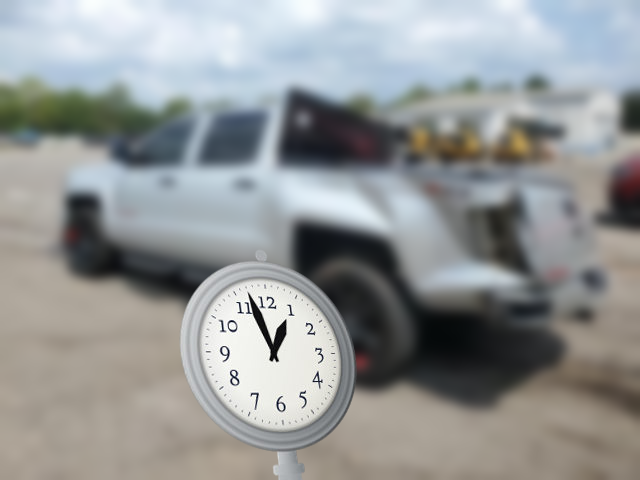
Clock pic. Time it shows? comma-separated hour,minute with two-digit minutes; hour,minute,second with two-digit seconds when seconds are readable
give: 12,57
